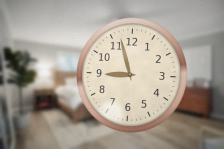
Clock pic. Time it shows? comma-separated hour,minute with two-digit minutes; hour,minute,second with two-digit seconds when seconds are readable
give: 8,57
